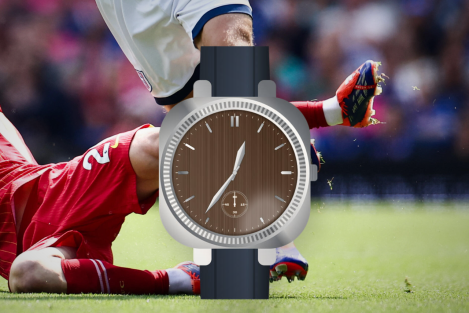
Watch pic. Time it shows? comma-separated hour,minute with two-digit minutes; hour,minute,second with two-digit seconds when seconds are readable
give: 12,36
